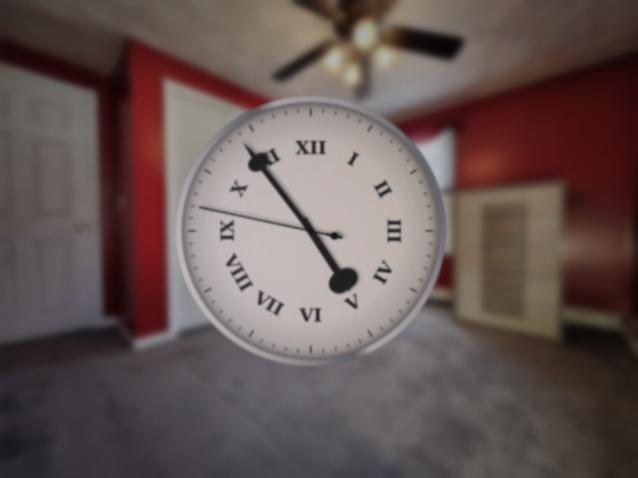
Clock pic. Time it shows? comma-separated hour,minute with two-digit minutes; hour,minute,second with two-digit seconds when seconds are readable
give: 4,53,47
